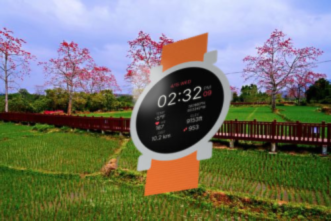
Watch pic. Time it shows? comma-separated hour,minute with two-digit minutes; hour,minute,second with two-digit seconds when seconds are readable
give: 2,32
